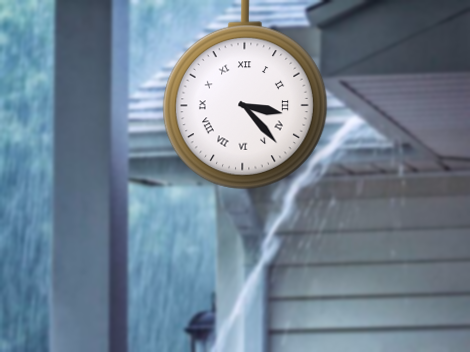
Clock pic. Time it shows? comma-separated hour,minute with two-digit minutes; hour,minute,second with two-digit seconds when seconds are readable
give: 3,23
